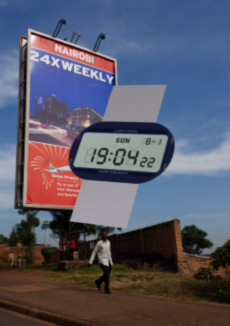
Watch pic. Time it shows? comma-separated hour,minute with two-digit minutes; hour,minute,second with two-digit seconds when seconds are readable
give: 19,04,22
